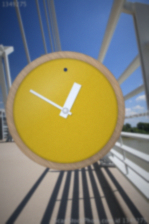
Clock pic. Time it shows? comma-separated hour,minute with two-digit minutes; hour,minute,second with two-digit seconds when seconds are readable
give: 12,50
